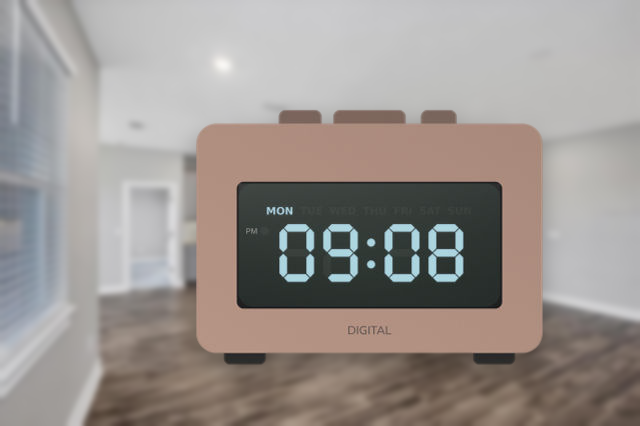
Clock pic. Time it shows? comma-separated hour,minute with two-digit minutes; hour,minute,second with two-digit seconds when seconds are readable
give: 9,08
